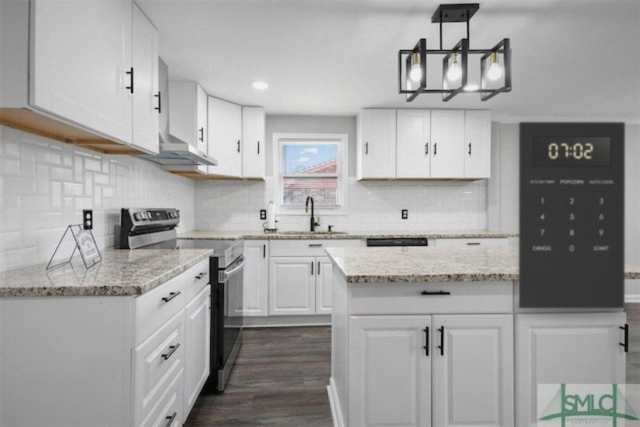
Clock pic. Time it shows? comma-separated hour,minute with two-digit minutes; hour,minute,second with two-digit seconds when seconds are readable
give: 7,02
